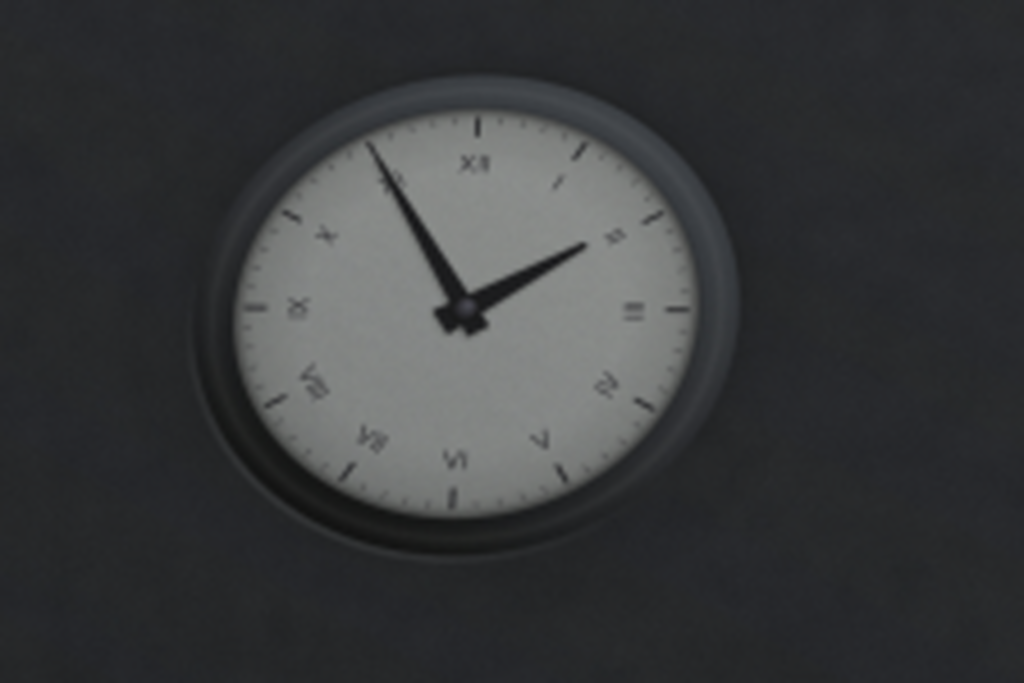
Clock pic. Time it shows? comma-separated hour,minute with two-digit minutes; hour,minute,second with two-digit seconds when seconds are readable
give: 1,55
